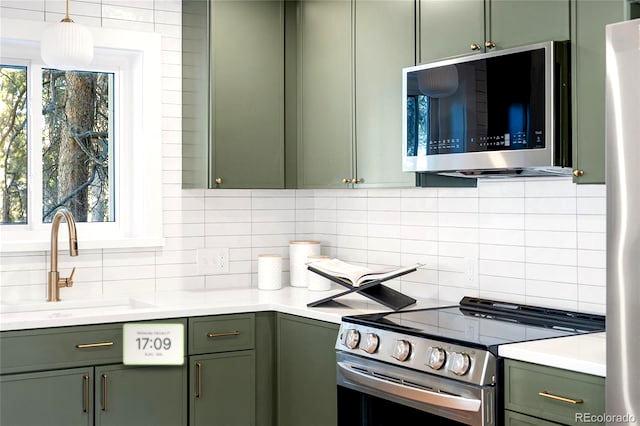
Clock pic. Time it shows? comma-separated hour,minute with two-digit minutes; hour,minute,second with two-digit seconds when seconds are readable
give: 17,09
